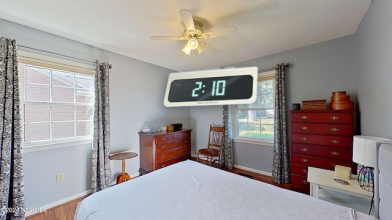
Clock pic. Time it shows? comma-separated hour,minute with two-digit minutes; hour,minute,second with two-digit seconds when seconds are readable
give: 2,10
